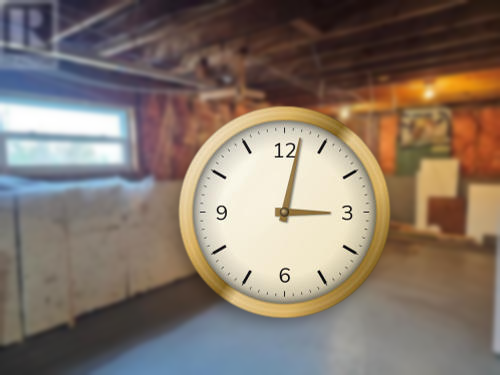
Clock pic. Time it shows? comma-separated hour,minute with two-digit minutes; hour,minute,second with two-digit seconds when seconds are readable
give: 3,02
